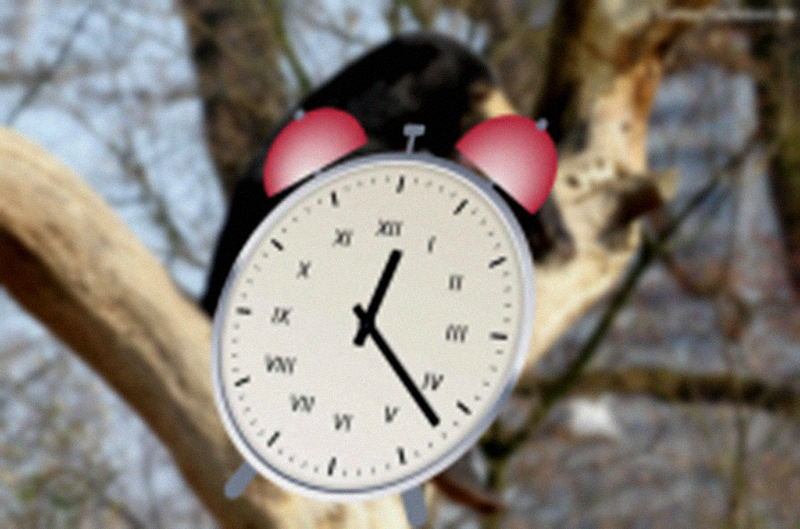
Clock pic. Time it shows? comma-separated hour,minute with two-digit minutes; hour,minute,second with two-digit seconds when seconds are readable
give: 12,22
